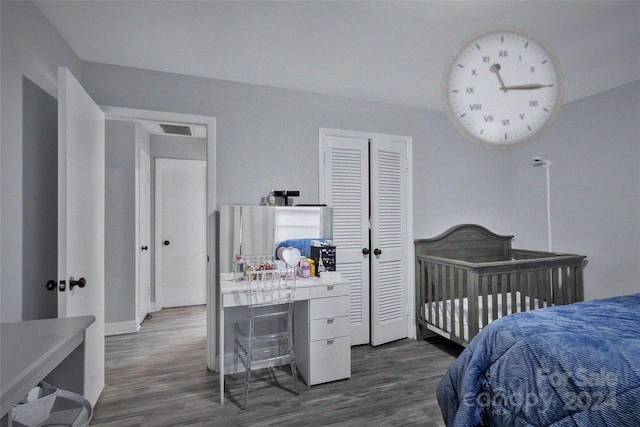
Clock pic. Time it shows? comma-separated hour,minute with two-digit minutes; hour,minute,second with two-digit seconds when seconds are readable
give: 11,15
